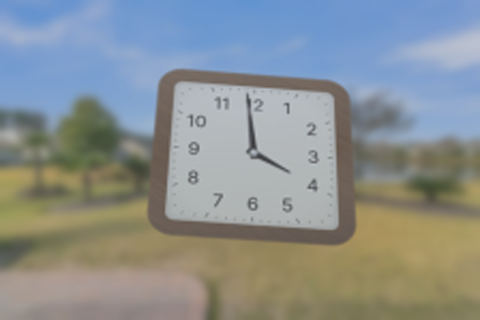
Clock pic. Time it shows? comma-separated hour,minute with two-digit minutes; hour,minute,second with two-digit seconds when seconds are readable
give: 3,59
